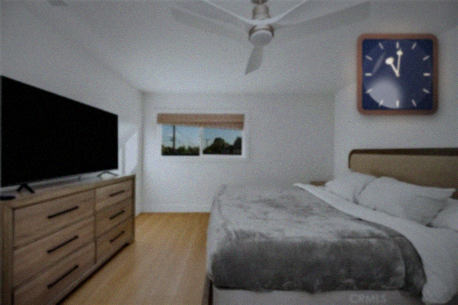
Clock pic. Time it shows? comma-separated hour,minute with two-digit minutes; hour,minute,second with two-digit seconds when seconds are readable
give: 11,01
